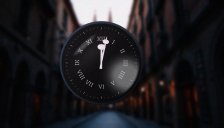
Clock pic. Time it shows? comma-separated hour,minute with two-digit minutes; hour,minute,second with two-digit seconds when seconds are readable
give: 12,02
